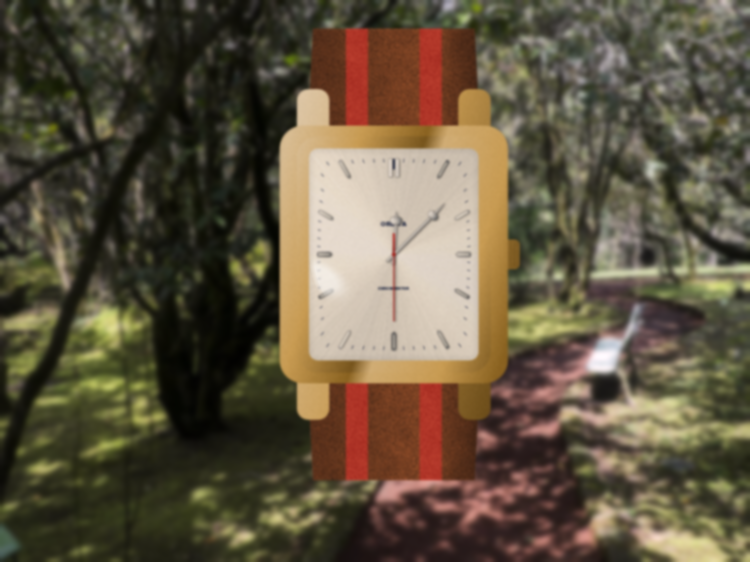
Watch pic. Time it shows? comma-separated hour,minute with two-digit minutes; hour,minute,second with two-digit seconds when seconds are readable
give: 12,07,30
